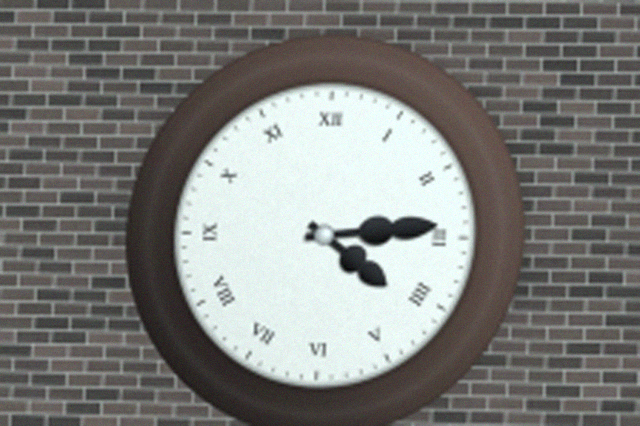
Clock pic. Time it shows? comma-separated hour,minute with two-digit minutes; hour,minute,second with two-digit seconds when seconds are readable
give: 4,14
